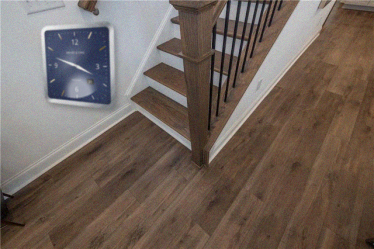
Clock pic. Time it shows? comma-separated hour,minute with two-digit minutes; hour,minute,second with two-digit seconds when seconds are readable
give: 3,48
